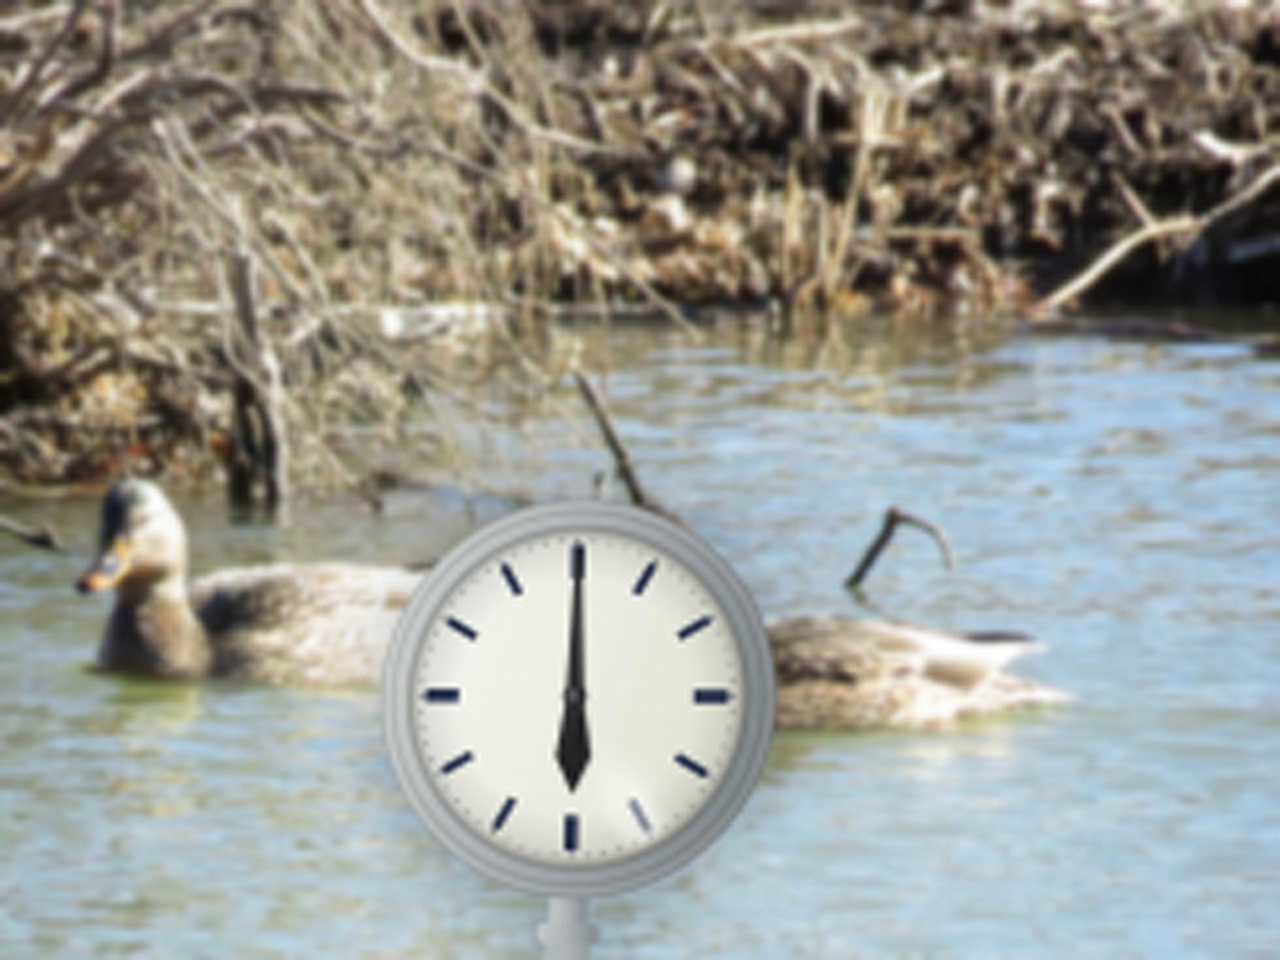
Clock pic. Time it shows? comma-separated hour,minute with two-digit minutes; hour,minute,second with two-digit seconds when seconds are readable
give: 6,00
